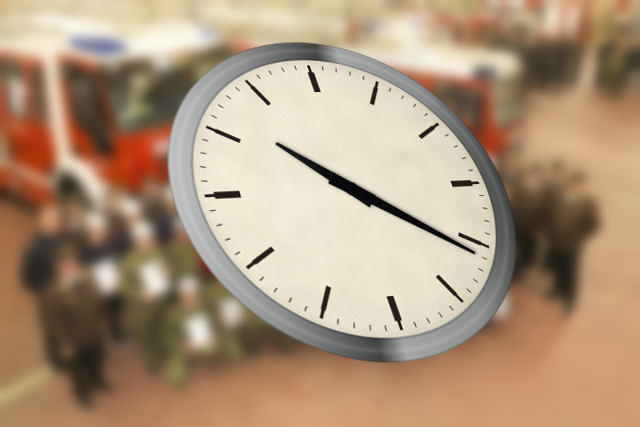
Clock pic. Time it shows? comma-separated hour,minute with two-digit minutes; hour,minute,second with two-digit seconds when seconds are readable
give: 10,21
